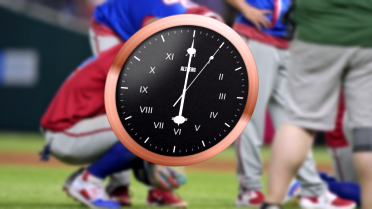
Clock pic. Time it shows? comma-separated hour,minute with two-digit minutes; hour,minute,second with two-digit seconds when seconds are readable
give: 6,00,05
